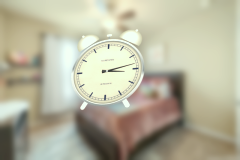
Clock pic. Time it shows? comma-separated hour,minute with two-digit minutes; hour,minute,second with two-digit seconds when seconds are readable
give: 3,13
